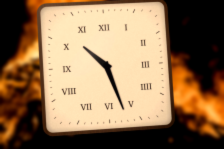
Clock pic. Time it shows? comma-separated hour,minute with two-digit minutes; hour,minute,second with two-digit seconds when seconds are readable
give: 10,27
